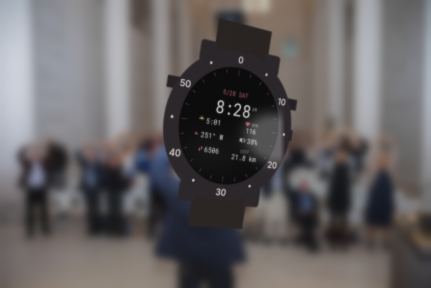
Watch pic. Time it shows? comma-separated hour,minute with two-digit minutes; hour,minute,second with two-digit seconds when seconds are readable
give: 8,28
